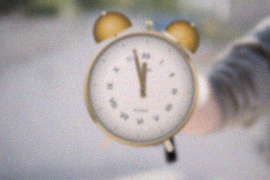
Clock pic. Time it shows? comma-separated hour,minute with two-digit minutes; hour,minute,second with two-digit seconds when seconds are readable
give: 11,57
